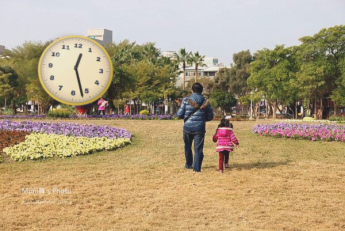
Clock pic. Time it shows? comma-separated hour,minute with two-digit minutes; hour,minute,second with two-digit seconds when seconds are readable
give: 12,27
